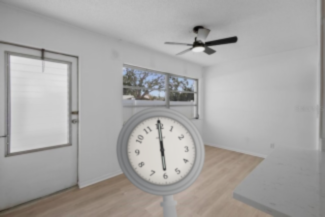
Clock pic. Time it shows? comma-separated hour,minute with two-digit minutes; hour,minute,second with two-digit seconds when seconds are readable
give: 6,00
